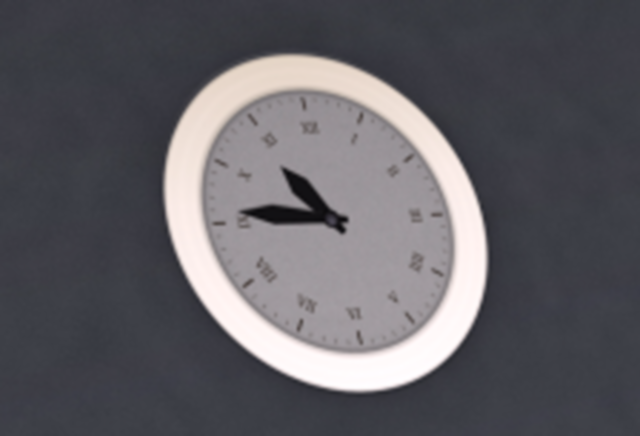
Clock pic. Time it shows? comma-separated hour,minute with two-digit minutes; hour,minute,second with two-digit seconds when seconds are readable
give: 10,46
